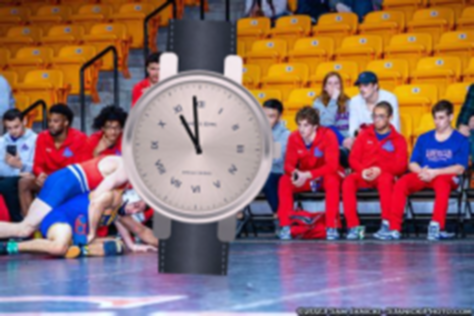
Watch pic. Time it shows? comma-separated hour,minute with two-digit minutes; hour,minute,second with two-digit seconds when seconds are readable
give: 10,59
